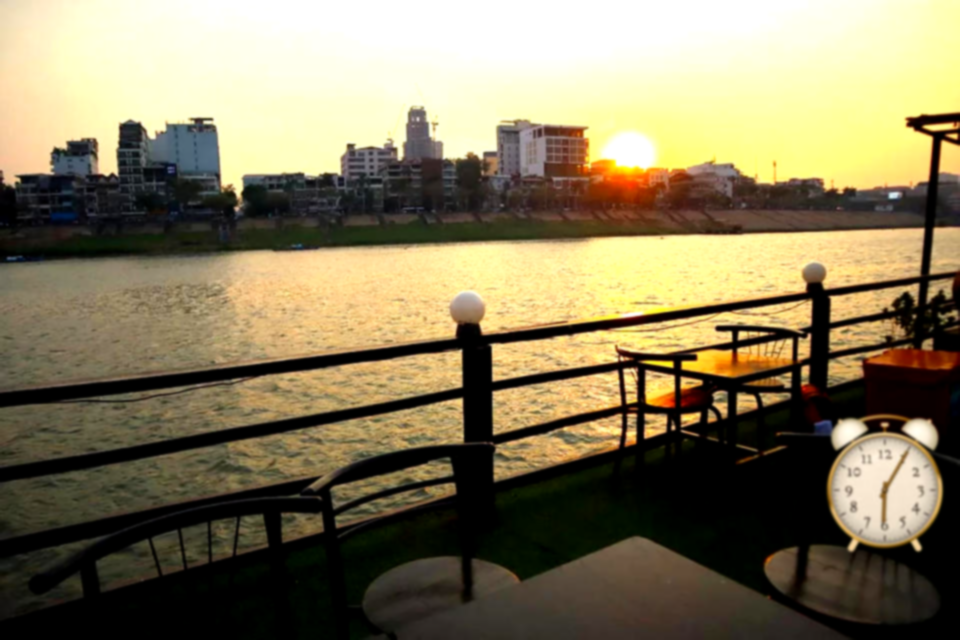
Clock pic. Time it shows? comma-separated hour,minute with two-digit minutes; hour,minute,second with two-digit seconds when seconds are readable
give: 6,05
